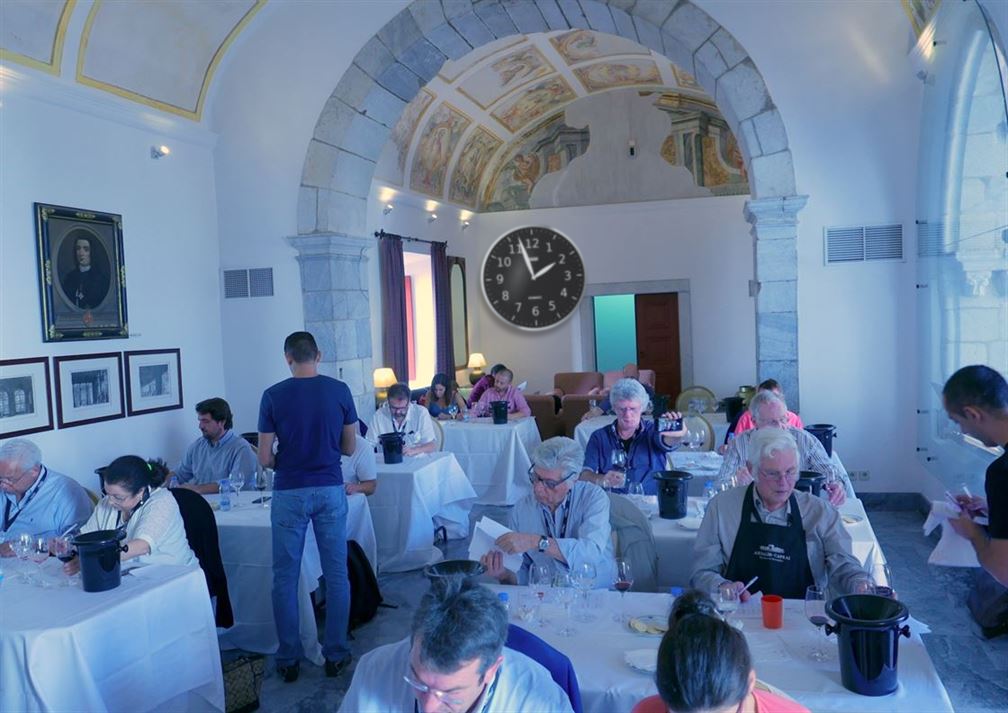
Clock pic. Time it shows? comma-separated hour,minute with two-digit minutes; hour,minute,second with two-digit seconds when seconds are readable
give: 1,57
